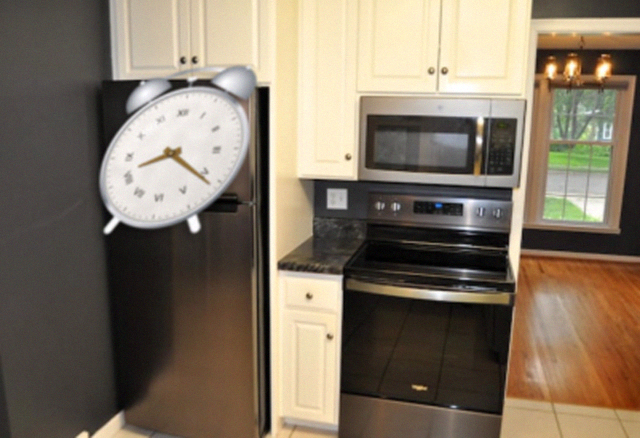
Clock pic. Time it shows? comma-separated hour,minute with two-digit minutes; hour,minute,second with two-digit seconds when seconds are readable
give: 8,21
